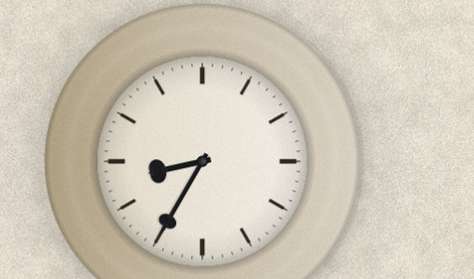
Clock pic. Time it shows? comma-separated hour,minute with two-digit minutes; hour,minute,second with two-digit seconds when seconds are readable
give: 8,35
